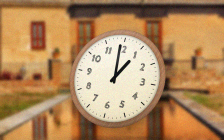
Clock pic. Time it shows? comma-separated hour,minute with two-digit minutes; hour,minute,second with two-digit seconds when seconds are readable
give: 12,59
